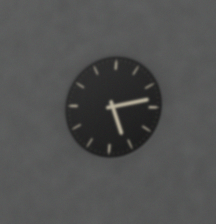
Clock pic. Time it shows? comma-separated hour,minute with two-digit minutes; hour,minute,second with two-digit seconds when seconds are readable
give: 5,13
